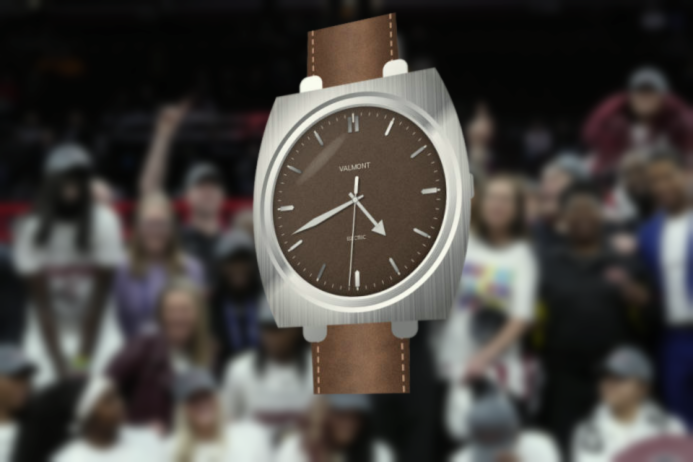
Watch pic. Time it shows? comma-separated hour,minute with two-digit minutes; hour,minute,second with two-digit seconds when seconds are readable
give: 4,41,31
